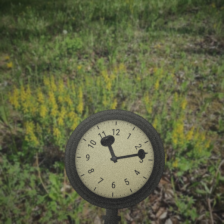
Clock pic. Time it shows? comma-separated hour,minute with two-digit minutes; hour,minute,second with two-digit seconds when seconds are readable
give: 11,13
